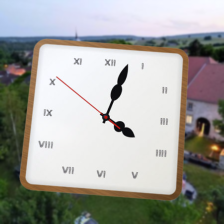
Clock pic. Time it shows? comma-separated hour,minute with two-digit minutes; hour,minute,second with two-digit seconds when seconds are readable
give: 4,02,51
